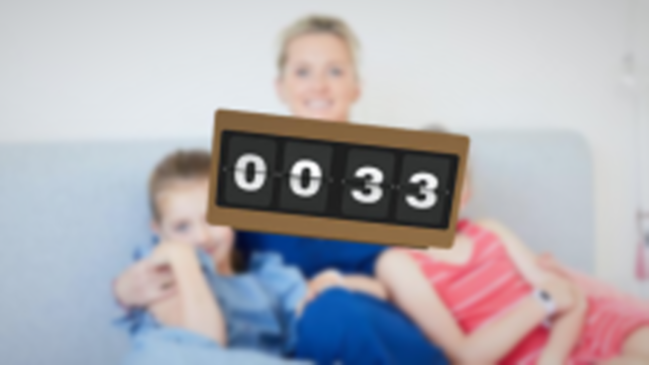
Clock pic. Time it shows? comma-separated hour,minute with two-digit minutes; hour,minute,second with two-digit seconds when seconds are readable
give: 0,33
